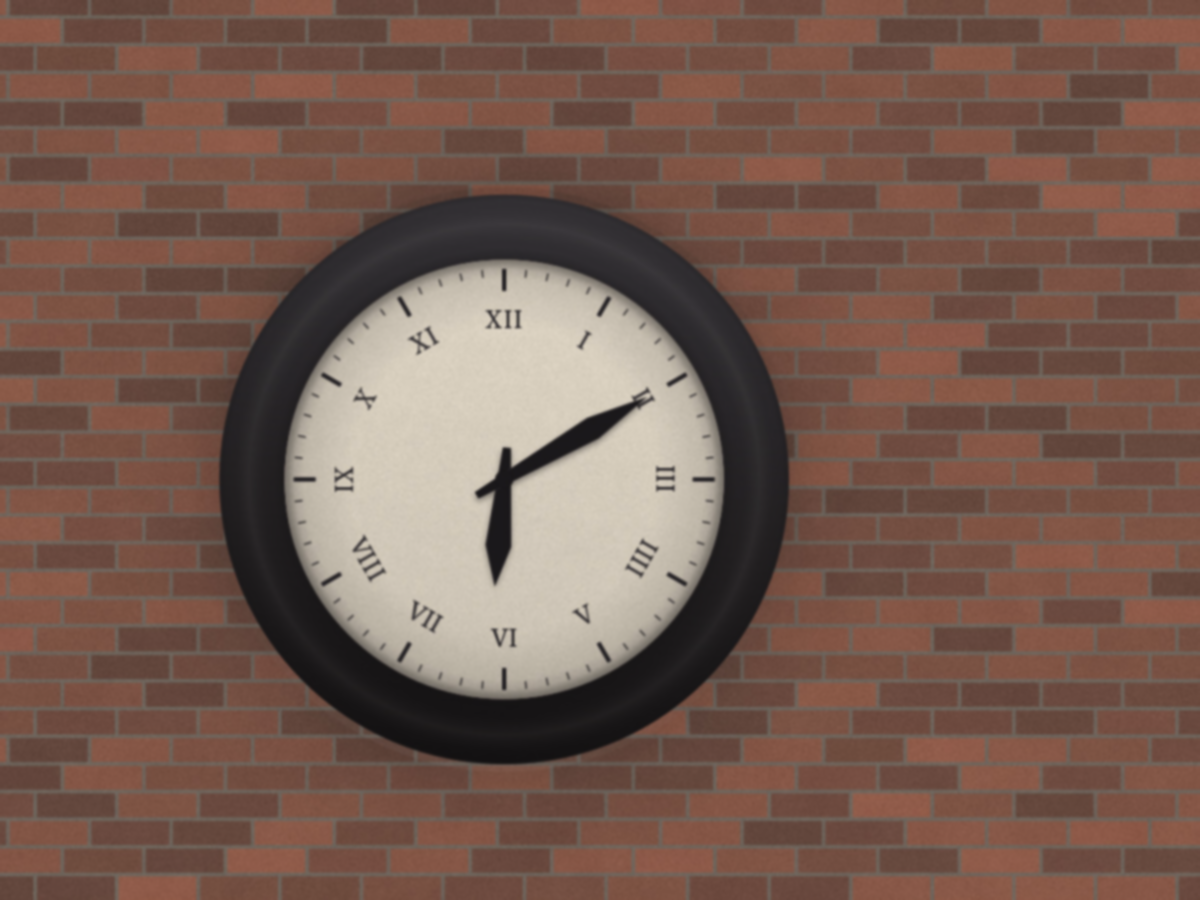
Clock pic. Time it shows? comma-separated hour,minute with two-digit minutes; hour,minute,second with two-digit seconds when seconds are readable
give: 6,10
